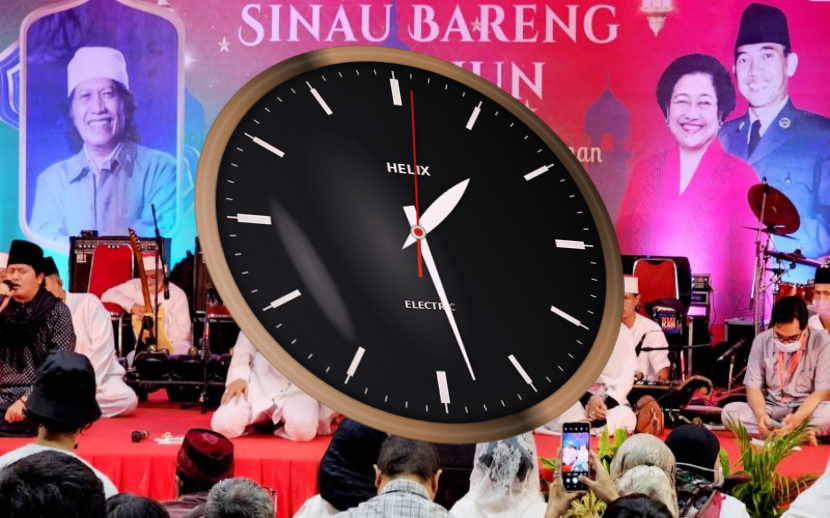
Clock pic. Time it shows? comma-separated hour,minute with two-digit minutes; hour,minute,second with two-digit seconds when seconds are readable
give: 1,28,01
